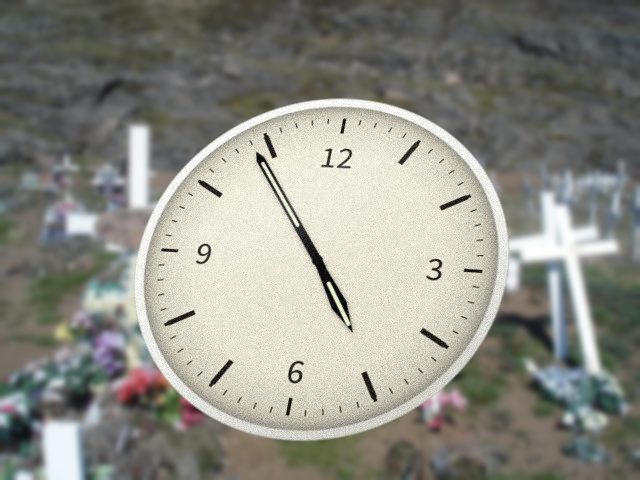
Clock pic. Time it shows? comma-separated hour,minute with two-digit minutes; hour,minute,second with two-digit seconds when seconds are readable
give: 4,54
